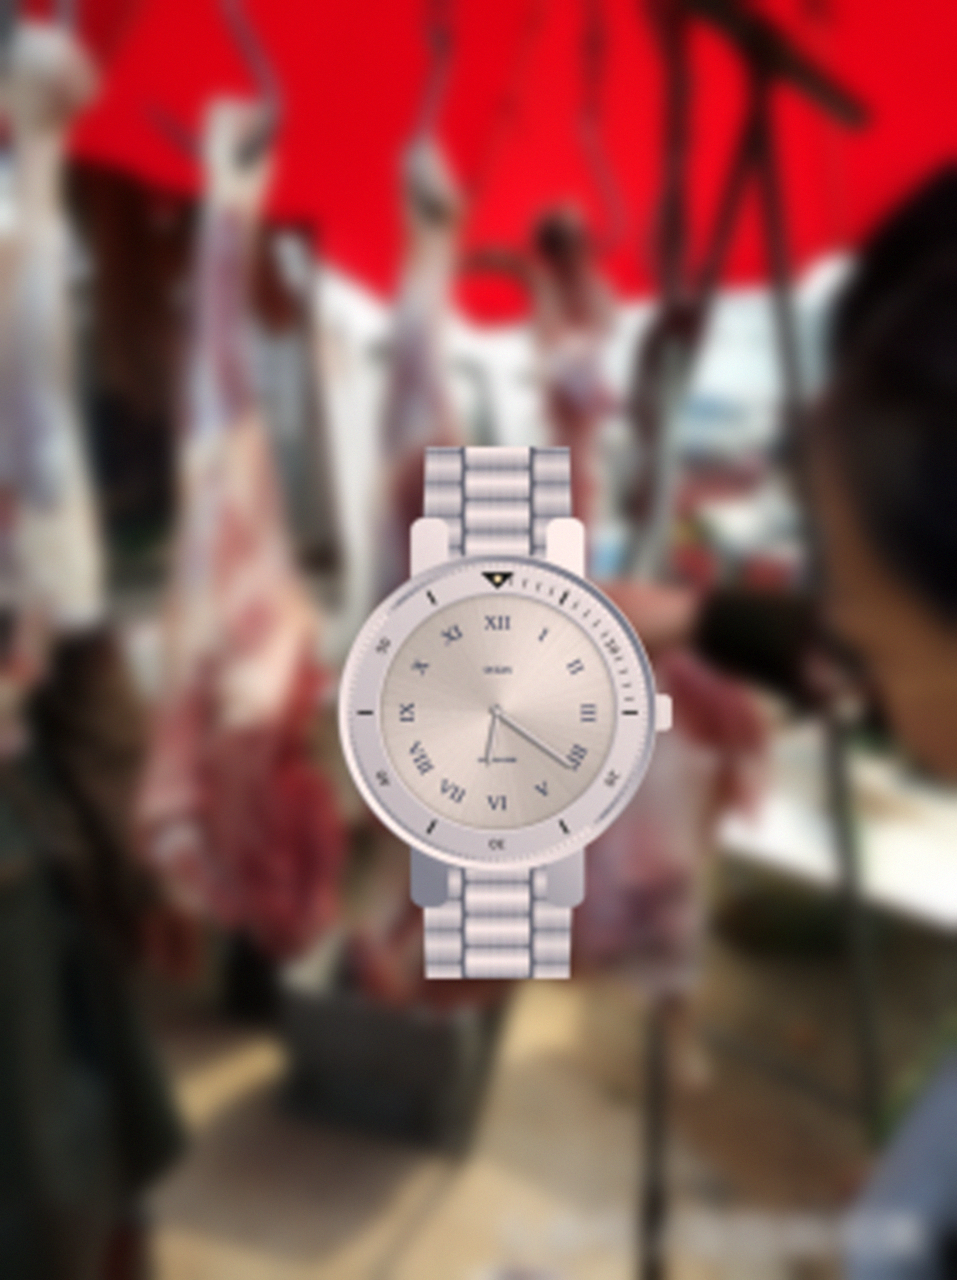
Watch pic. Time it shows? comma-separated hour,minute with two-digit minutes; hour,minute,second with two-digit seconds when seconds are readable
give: 6,21
